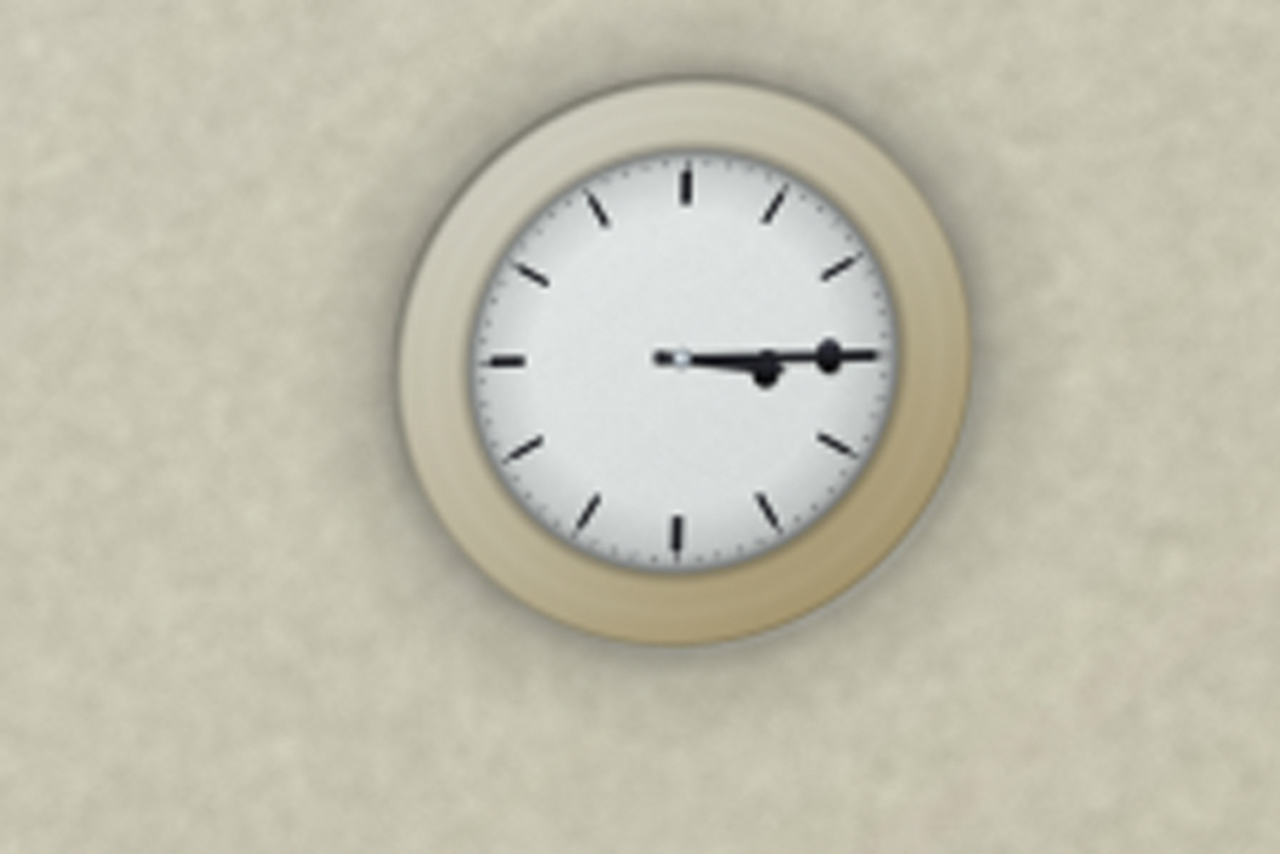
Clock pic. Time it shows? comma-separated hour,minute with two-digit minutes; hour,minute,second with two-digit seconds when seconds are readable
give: 3,15
